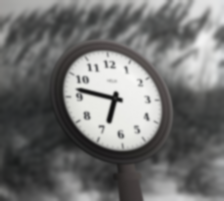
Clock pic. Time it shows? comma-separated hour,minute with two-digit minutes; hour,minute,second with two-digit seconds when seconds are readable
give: 6,47
